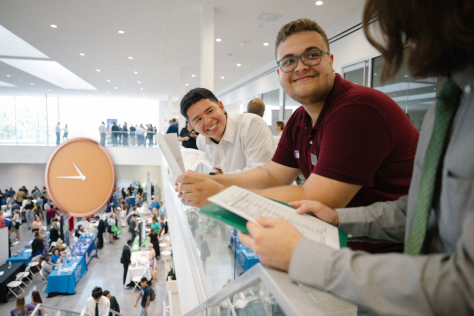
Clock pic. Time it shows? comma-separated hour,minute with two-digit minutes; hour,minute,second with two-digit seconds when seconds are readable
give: 10,45
